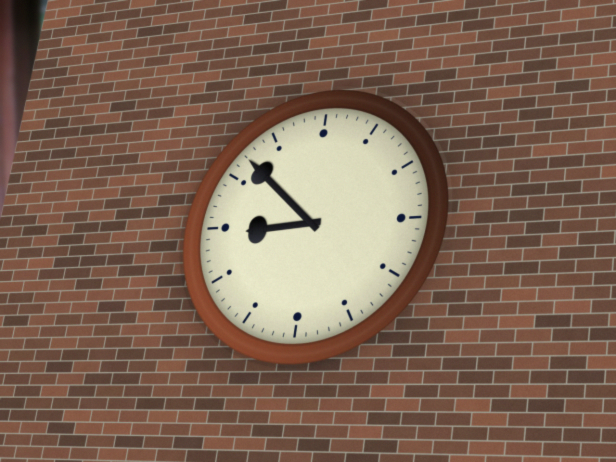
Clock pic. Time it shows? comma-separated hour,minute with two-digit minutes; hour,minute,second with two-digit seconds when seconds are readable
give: 8,52
